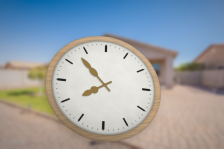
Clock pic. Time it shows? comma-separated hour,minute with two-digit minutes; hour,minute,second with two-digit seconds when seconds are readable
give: 7,53
